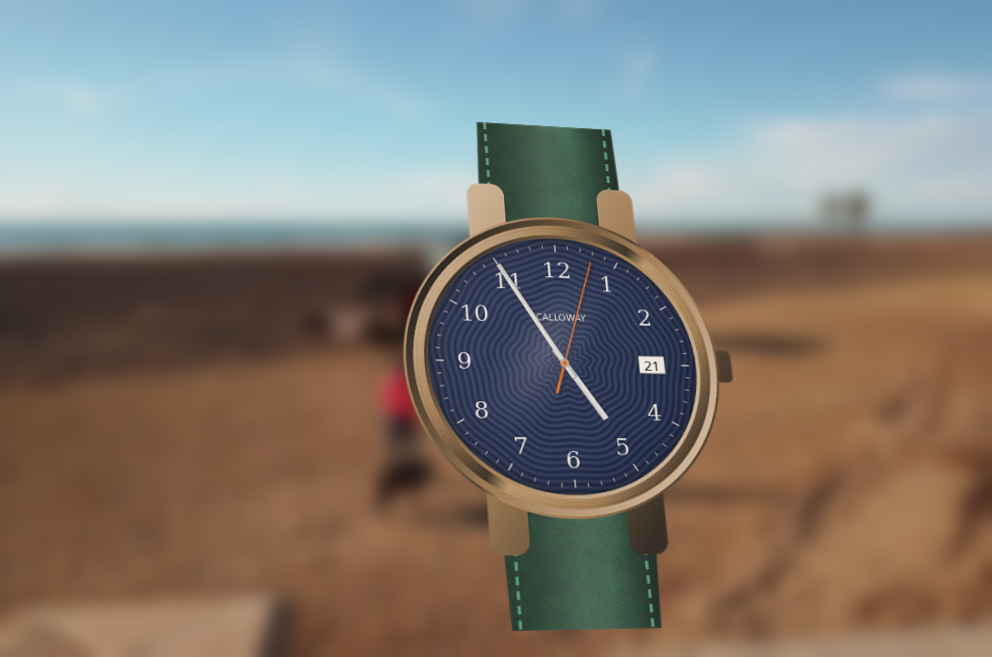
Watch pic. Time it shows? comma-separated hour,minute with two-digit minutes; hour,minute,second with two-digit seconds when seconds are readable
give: 4,55,03
